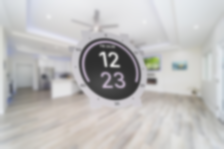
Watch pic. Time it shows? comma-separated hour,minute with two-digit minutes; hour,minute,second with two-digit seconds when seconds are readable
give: 12,23
